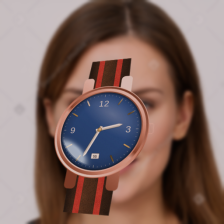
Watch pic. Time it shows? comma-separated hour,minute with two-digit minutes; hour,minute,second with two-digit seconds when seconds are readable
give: 2,34
